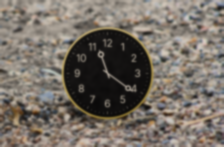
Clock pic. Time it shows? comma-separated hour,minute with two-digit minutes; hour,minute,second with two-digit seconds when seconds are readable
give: 11,21
